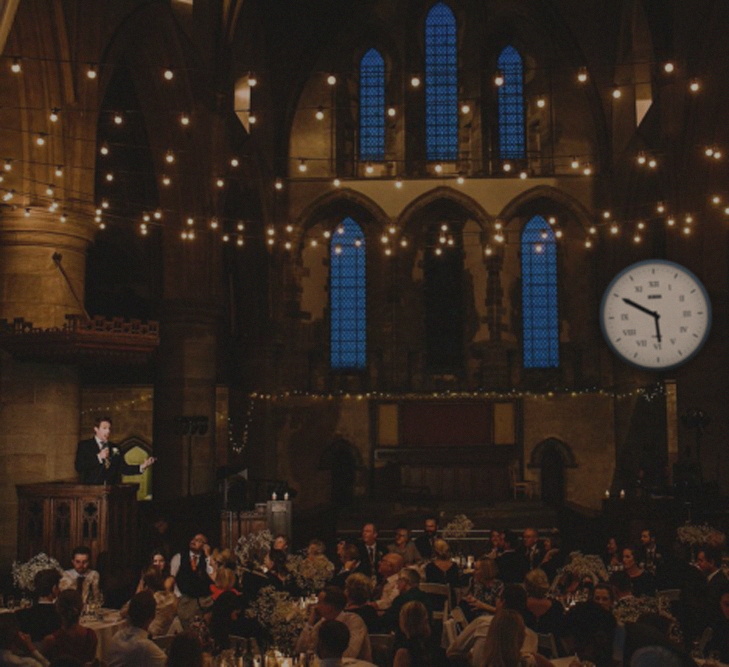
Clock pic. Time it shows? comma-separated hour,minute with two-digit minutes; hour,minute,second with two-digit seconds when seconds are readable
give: 5,50
